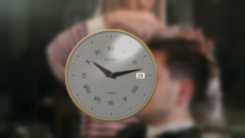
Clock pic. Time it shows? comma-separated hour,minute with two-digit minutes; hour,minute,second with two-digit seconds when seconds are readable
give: 10,13
